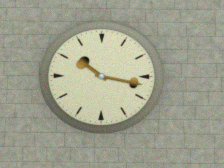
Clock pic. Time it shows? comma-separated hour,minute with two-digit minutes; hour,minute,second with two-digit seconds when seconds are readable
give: 10,17
